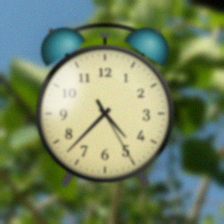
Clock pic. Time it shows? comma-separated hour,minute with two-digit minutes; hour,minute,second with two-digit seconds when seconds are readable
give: 4,37,25
